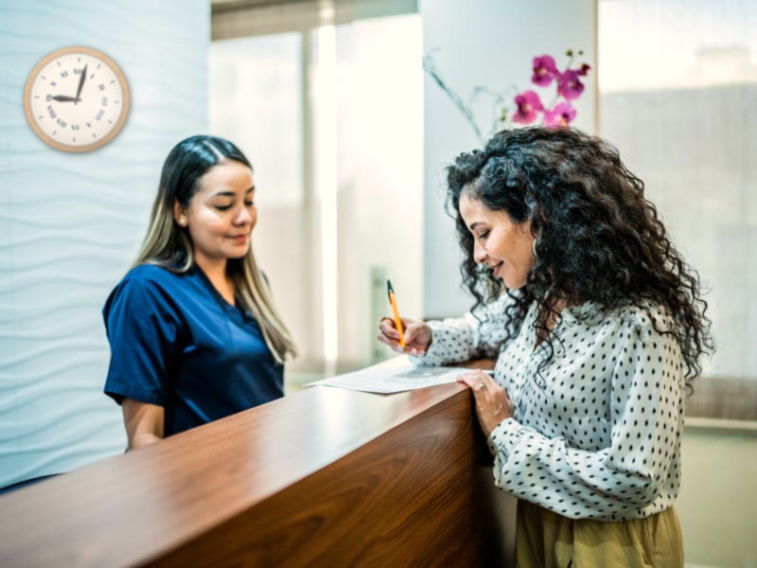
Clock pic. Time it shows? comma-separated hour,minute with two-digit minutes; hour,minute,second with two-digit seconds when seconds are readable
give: 9,02
